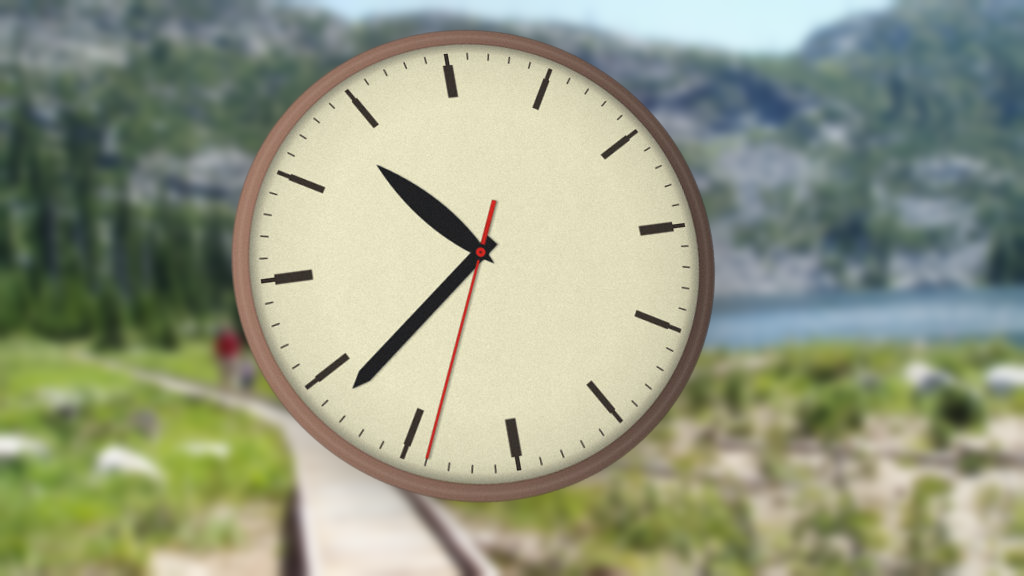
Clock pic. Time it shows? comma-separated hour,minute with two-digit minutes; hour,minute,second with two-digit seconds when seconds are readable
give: 10,38,34
